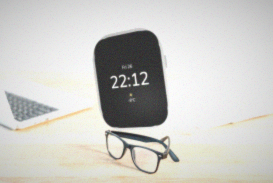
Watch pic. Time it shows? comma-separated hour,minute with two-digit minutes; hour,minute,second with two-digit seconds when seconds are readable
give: 22,12
